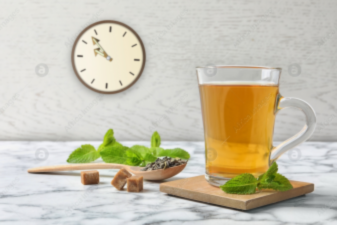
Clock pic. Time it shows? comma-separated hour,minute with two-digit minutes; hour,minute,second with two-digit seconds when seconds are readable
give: 9,53
